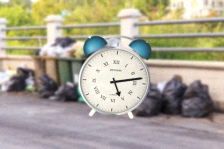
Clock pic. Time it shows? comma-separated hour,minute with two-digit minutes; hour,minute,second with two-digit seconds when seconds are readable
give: 5,13
